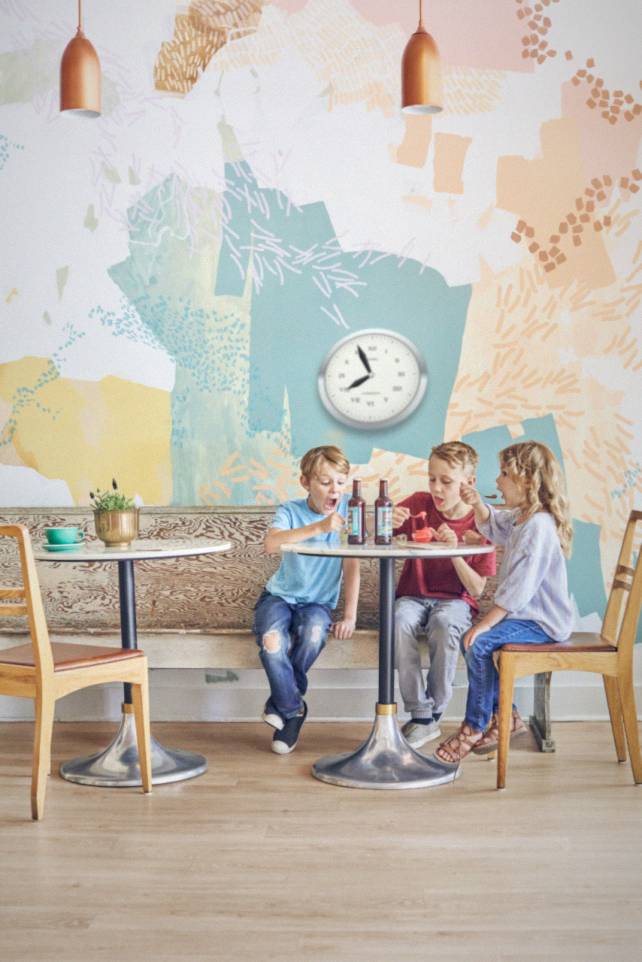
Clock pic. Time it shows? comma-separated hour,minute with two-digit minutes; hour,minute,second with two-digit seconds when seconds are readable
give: 7,56
